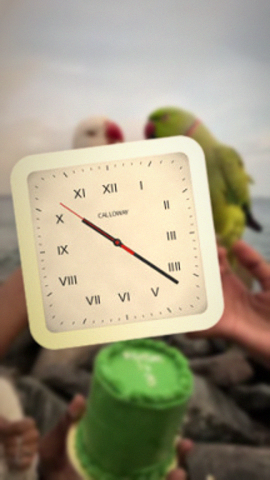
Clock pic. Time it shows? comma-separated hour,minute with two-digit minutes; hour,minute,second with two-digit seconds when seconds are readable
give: 10,21,52
